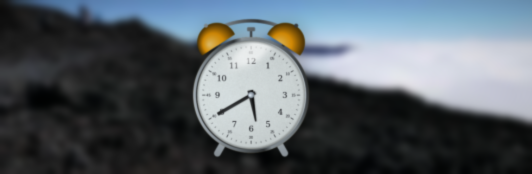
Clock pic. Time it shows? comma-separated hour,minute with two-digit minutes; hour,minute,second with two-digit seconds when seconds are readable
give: 5,40
